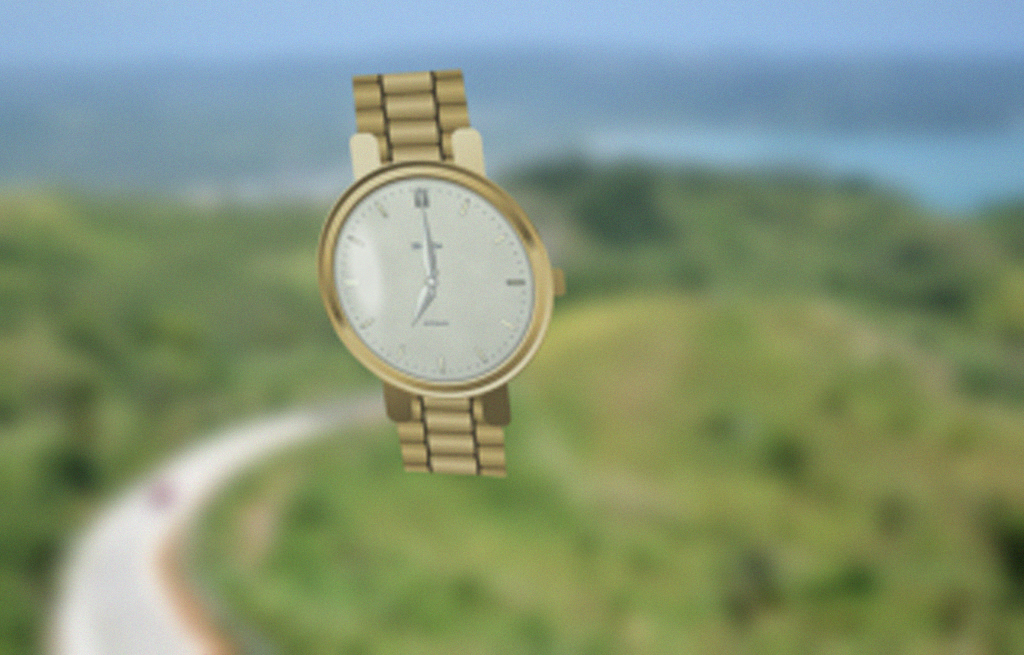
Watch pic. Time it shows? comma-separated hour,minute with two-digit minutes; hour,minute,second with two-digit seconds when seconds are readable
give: 7,00
